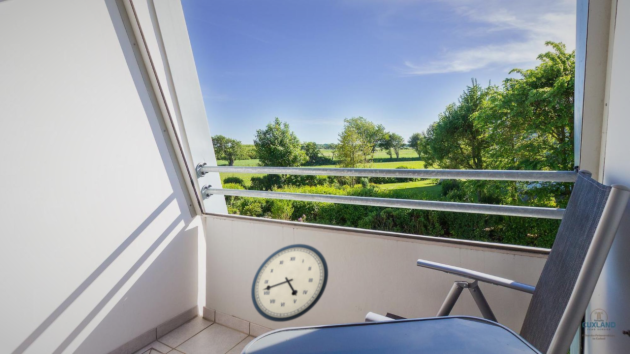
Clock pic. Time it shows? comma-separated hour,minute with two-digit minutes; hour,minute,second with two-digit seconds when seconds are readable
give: 4,42
